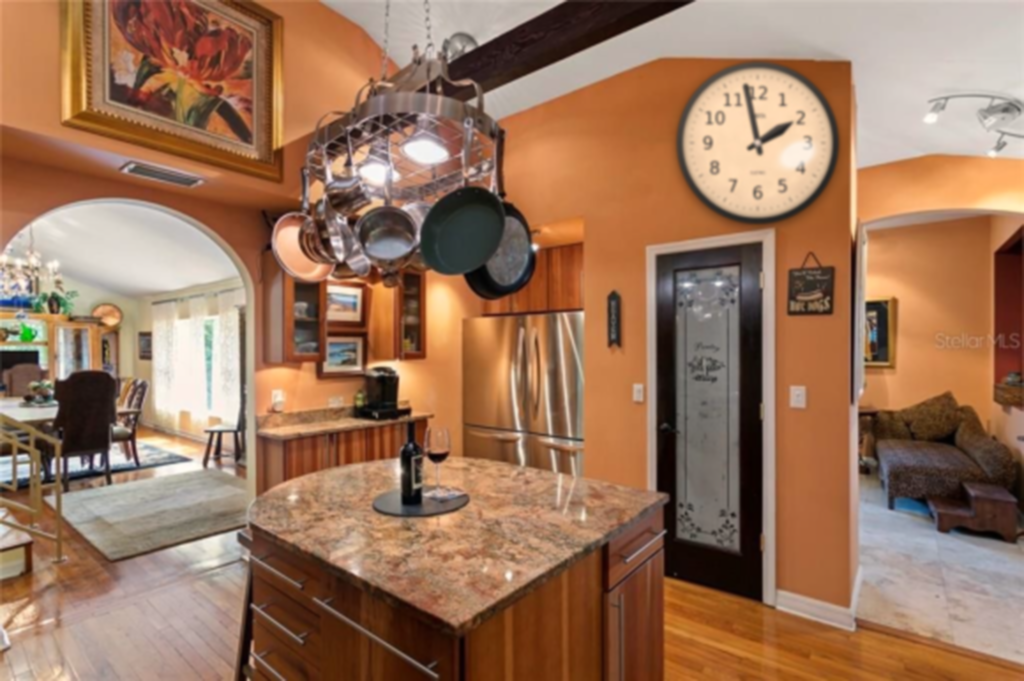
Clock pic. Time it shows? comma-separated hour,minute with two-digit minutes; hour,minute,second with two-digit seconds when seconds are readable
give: 1,58
